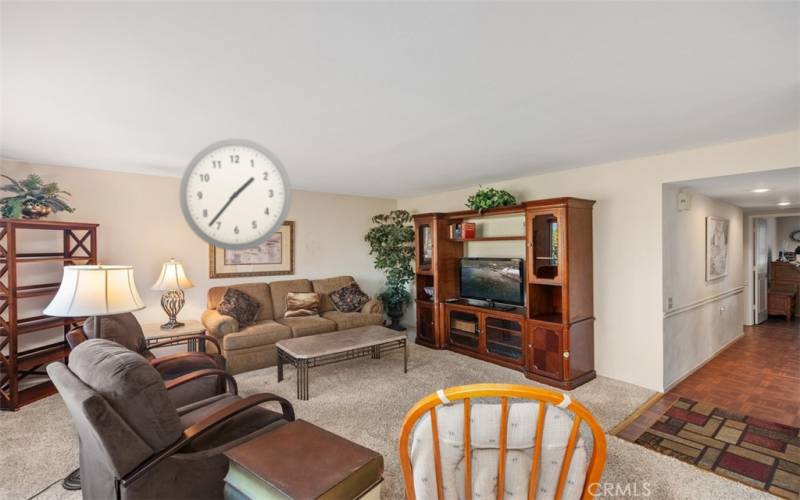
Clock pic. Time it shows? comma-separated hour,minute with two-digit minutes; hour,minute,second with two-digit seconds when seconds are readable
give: 1,37
